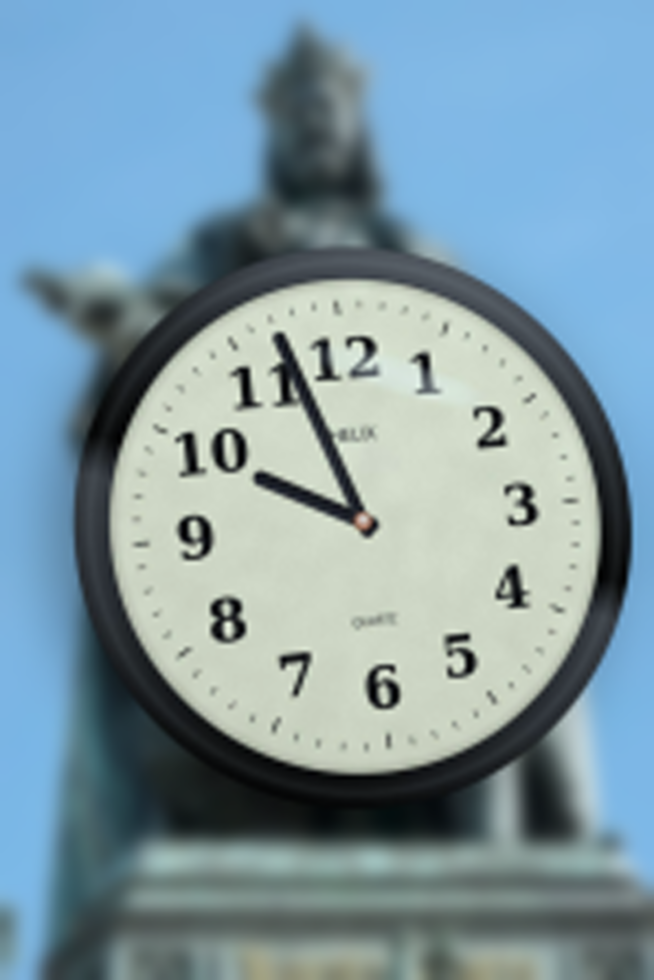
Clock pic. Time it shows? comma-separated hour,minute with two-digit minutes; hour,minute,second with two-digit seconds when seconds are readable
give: 9,57
